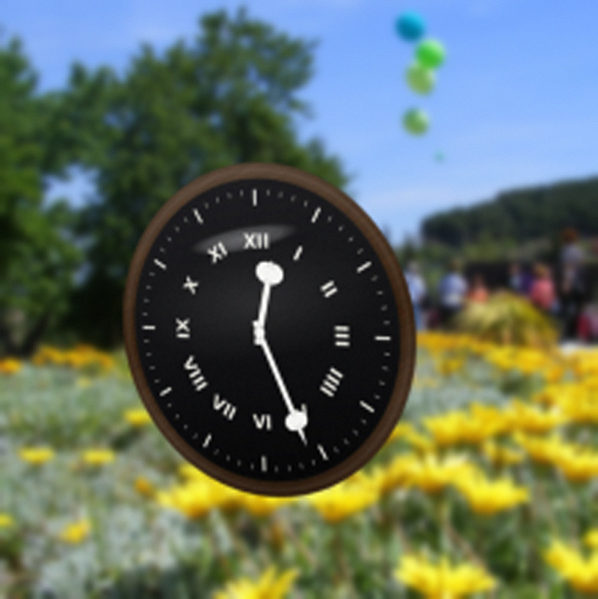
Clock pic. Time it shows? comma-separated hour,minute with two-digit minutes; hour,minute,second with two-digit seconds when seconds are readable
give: 12,26
